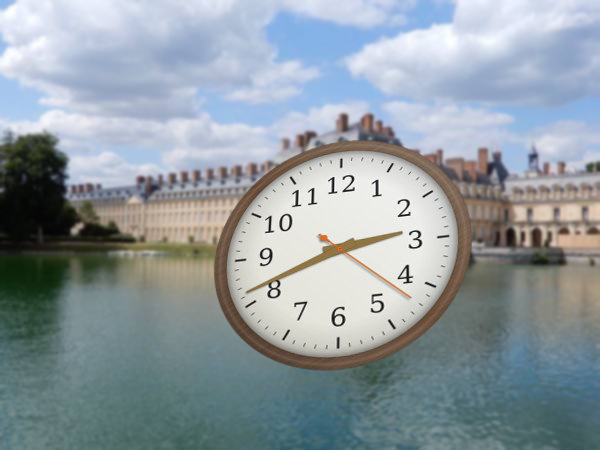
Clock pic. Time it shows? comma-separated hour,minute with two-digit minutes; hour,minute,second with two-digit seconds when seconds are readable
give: 2,41,22
